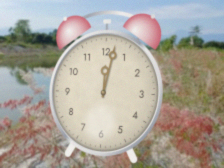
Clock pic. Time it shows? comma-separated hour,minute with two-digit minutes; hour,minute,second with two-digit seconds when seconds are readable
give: 12,02
